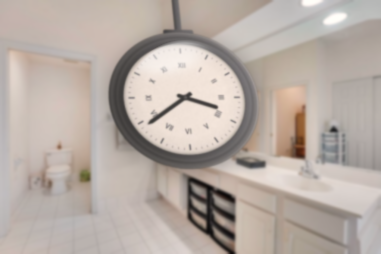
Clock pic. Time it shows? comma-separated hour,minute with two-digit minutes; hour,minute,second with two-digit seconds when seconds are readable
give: 3,39
